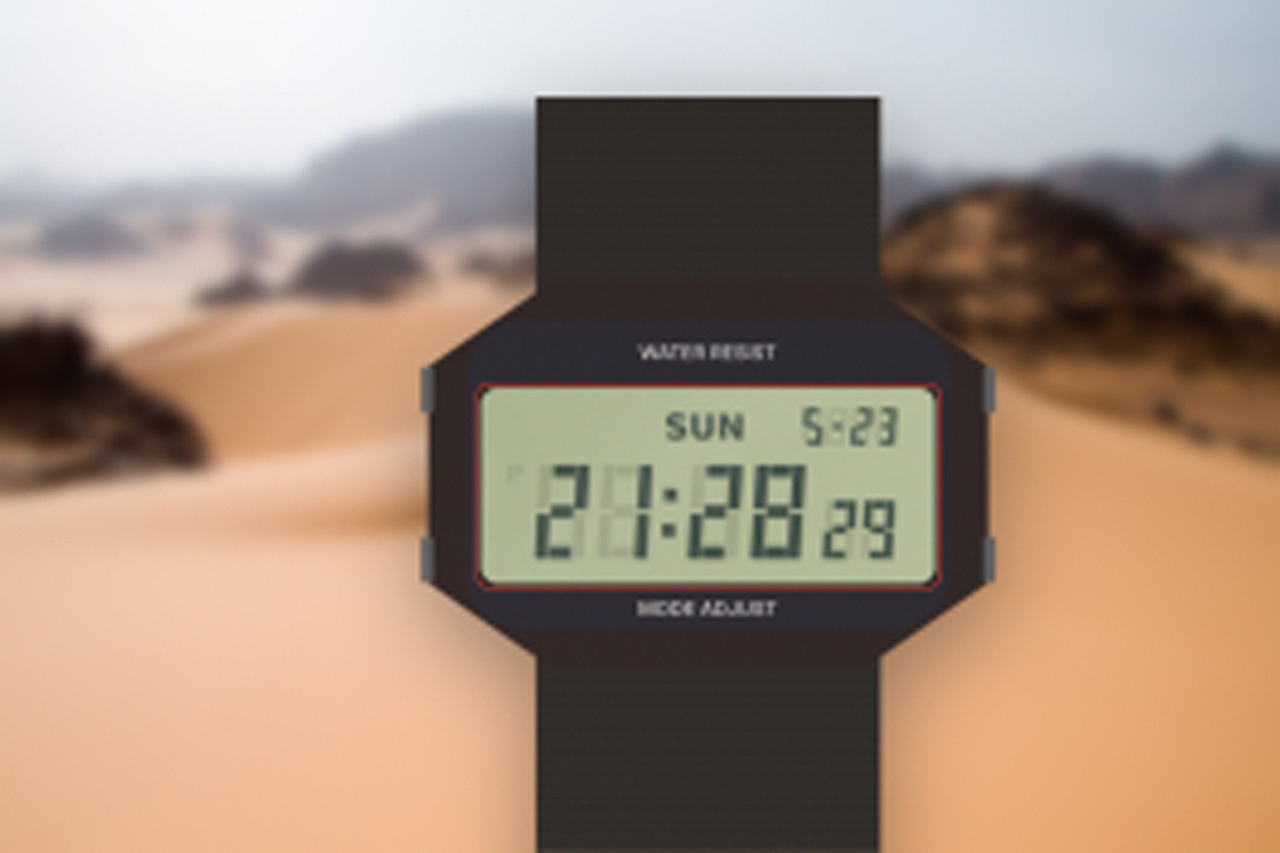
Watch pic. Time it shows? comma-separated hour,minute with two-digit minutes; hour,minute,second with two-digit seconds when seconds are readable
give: 21,28,29
